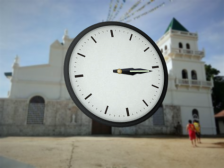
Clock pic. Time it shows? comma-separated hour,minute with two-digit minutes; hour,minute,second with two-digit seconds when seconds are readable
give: 3,16
